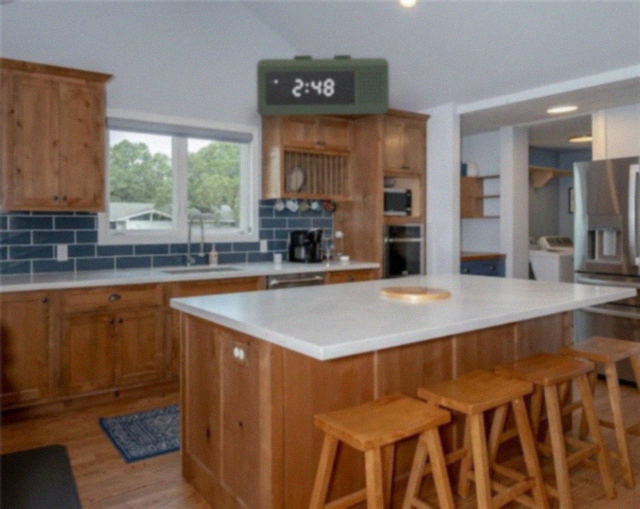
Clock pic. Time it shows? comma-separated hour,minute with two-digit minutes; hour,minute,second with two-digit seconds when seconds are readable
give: 2,48
